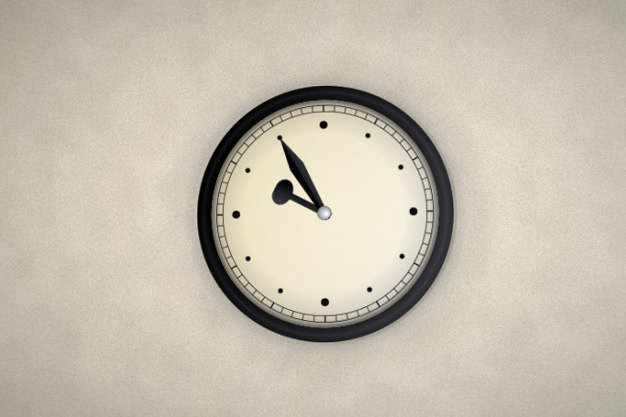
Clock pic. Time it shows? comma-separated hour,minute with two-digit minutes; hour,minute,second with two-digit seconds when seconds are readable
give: 9,55
